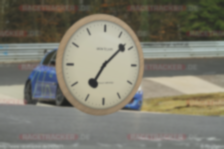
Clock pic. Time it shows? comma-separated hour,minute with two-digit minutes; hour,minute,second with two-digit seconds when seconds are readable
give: 7,08
